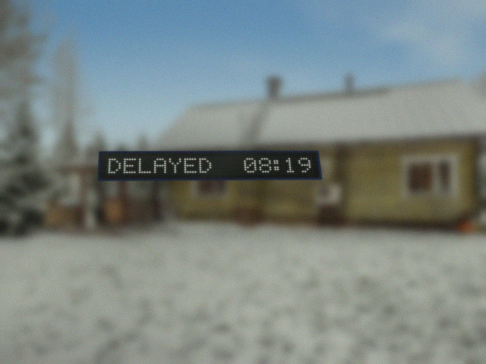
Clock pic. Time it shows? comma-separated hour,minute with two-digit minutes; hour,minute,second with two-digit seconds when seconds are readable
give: 8,19
